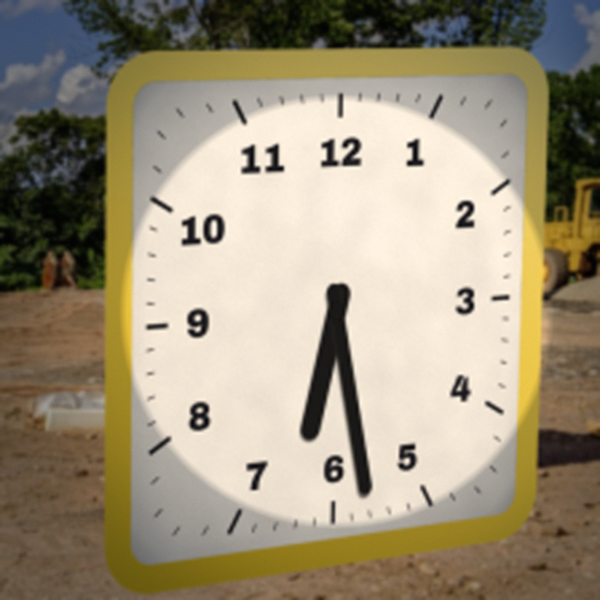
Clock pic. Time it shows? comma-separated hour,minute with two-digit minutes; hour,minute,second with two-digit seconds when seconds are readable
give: 6,28
